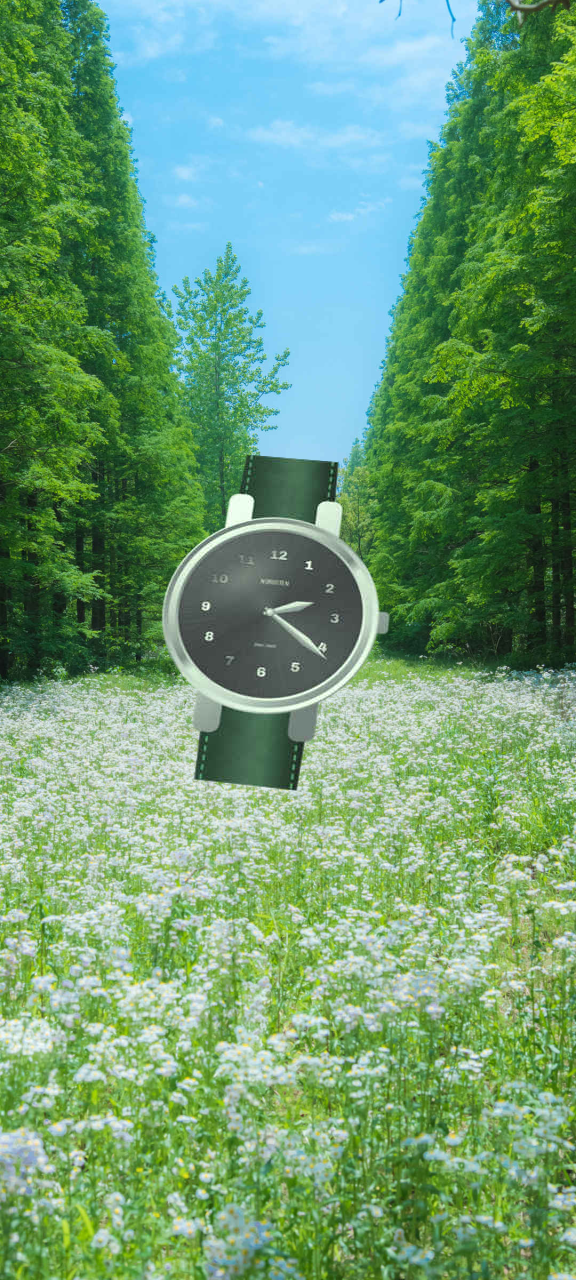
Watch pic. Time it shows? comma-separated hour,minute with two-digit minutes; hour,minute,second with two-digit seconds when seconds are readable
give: 2,21
